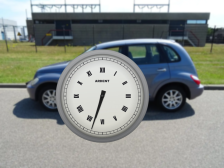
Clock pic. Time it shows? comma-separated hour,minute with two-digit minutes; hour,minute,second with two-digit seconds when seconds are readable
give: 6,33
